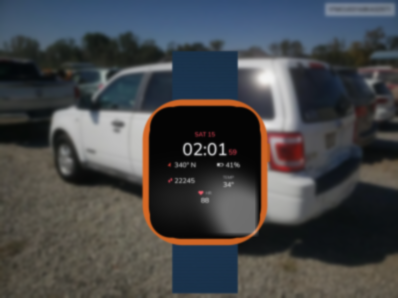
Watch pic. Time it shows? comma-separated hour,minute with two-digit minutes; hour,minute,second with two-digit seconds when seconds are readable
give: 2,01
